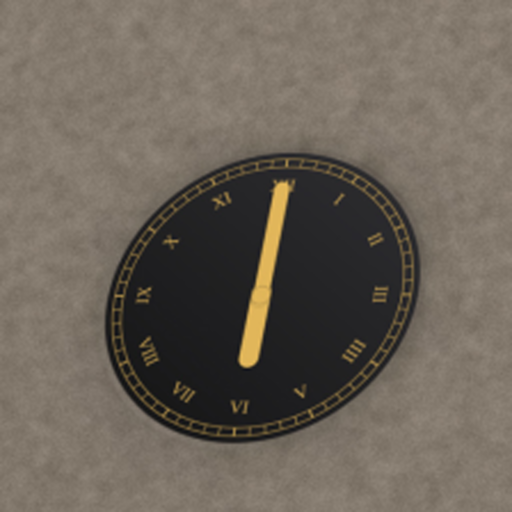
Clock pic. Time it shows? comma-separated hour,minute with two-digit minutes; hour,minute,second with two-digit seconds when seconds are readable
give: 6,00
